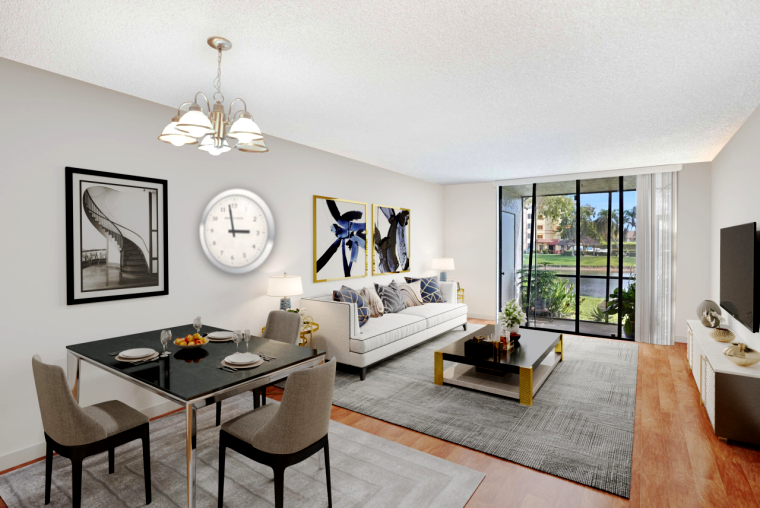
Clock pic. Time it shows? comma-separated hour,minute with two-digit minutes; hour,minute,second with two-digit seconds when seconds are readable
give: 2,58
